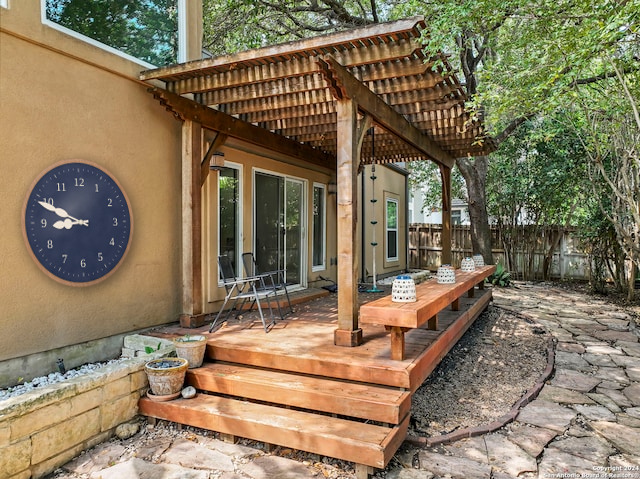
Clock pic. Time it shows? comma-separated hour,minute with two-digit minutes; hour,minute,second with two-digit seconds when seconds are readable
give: 8,49
